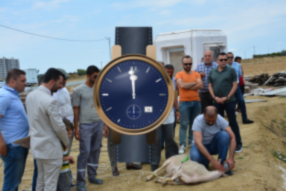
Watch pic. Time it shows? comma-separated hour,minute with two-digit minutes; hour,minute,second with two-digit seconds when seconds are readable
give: 11,59
